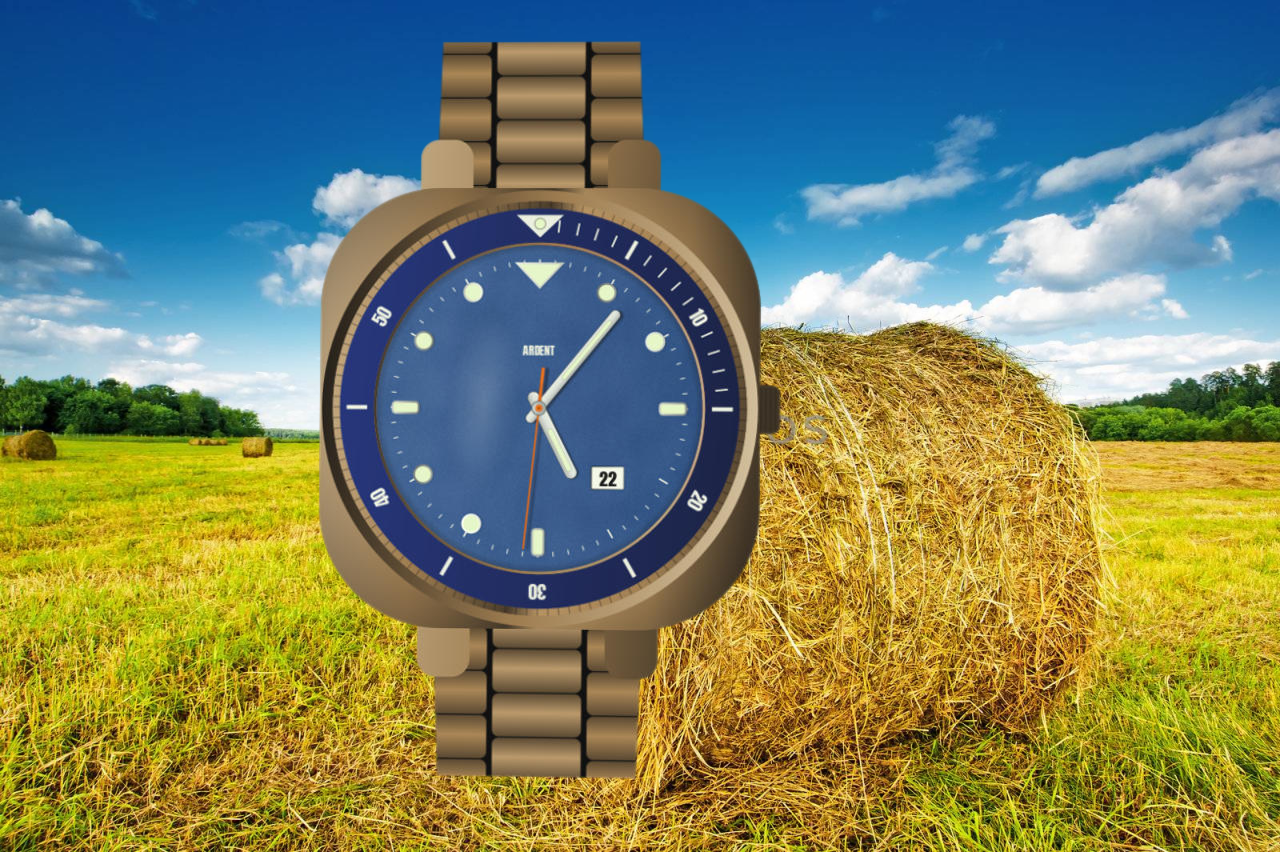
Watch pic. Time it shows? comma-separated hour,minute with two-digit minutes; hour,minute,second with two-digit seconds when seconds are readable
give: 5,06,31
